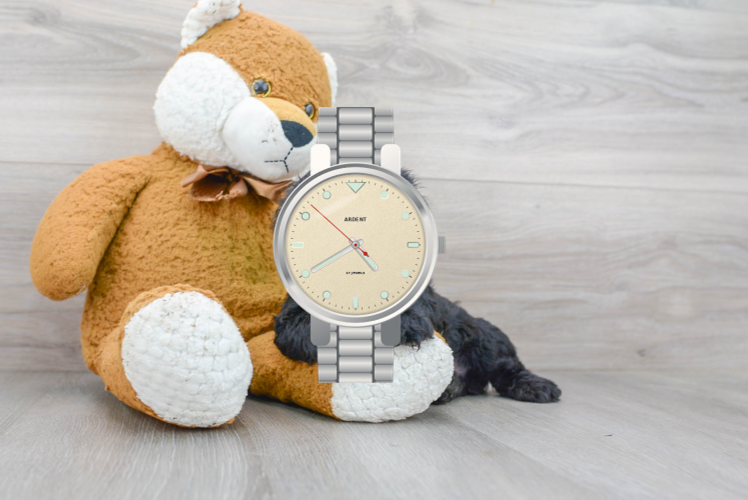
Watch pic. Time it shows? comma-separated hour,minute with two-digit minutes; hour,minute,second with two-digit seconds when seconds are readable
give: 4,39,52
